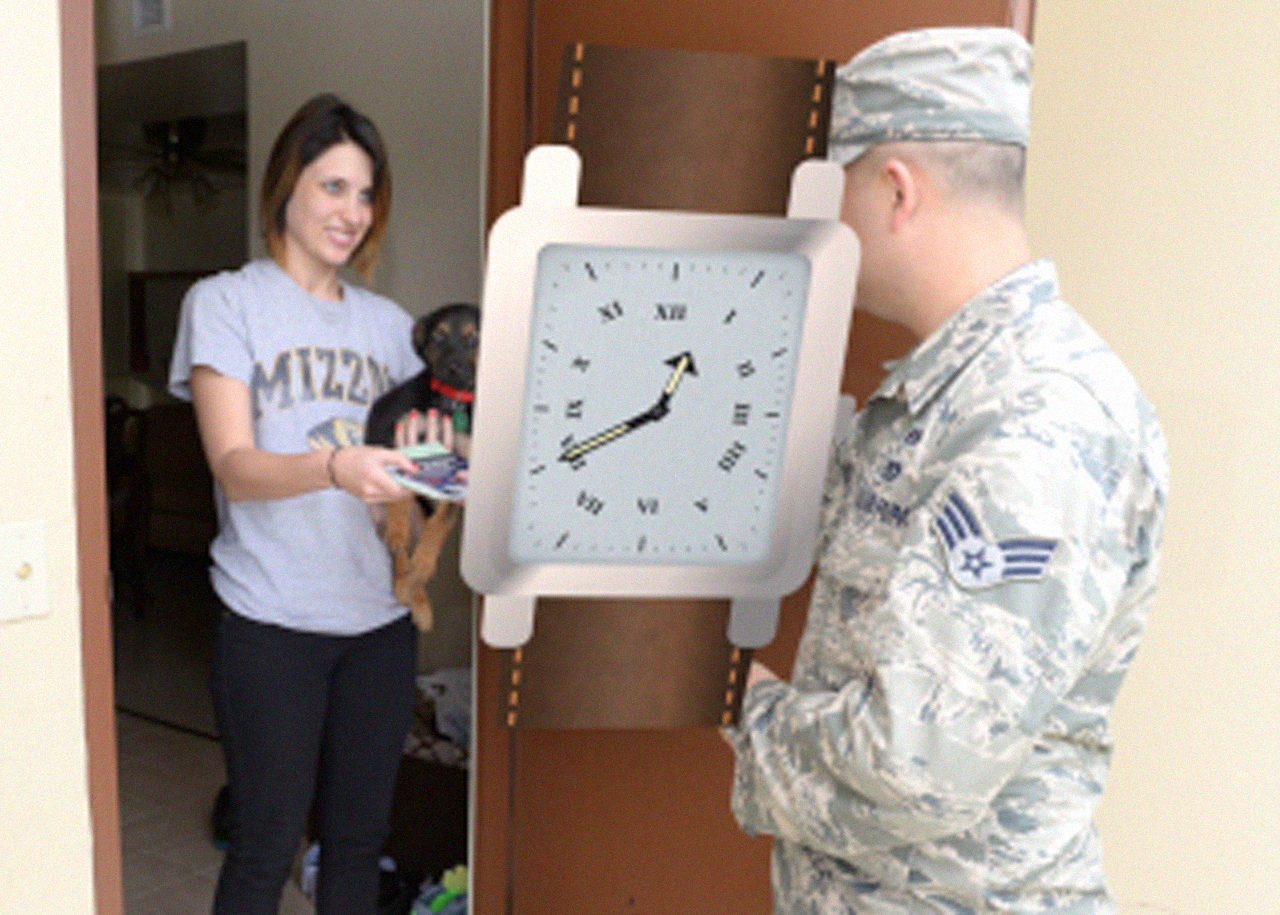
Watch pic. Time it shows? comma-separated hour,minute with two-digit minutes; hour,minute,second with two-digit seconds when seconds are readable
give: 12,40
